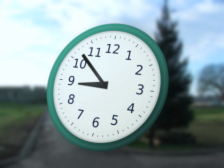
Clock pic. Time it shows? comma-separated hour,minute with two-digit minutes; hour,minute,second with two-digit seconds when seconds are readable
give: 8,52
